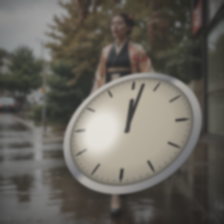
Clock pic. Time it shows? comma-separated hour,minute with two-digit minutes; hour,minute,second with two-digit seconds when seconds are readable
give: 12,02
